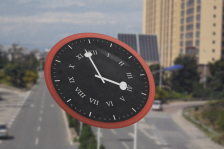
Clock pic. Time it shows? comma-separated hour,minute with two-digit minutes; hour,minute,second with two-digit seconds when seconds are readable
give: 3,58
